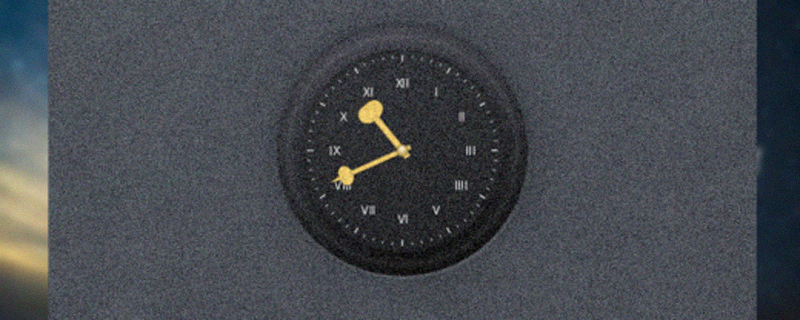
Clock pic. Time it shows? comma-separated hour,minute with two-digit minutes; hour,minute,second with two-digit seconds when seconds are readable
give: 10,41
